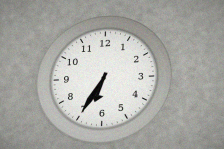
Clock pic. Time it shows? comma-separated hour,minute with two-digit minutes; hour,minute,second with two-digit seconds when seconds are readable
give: 6,35
